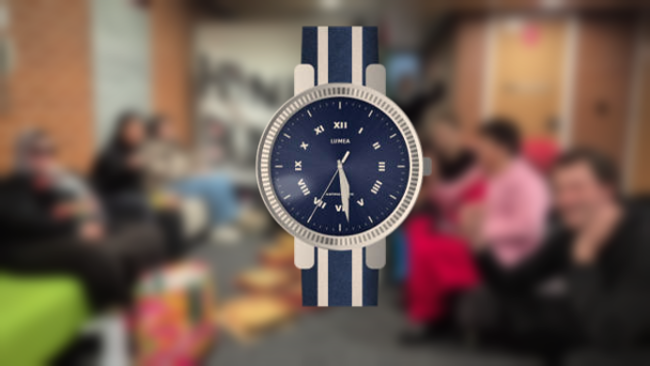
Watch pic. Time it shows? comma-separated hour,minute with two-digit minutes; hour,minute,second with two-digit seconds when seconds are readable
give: 5,28,35
